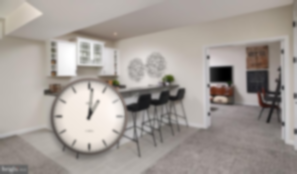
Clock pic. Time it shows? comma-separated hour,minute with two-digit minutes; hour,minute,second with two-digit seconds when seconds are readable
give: 1,01
